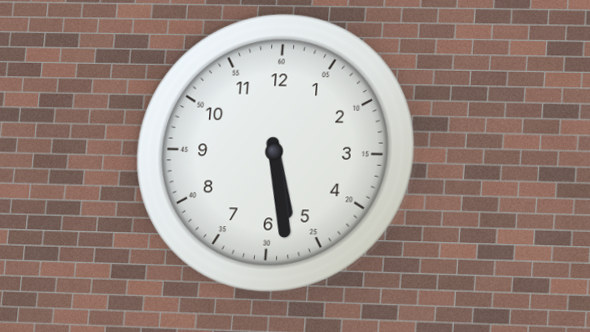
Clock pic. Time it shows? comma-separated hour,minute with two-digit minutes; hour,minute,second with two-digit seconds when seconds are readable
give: 5,28
